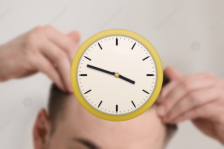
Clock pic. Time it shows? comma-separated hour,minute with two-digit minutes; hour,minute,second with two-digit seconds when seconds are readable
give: 3,48
